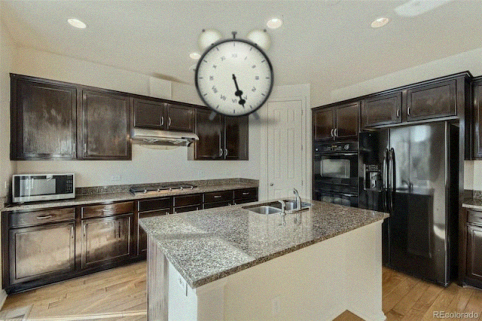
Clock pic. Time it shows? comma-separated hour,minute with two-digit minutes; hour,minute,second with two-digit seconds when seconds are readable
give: 5,27
